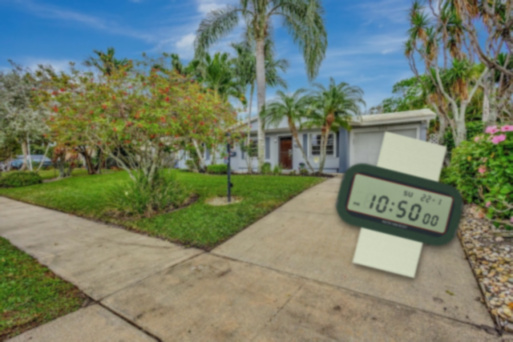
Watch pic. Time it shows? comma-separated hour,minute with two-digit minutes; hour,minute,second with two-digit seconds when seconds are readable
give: 10,50,00
